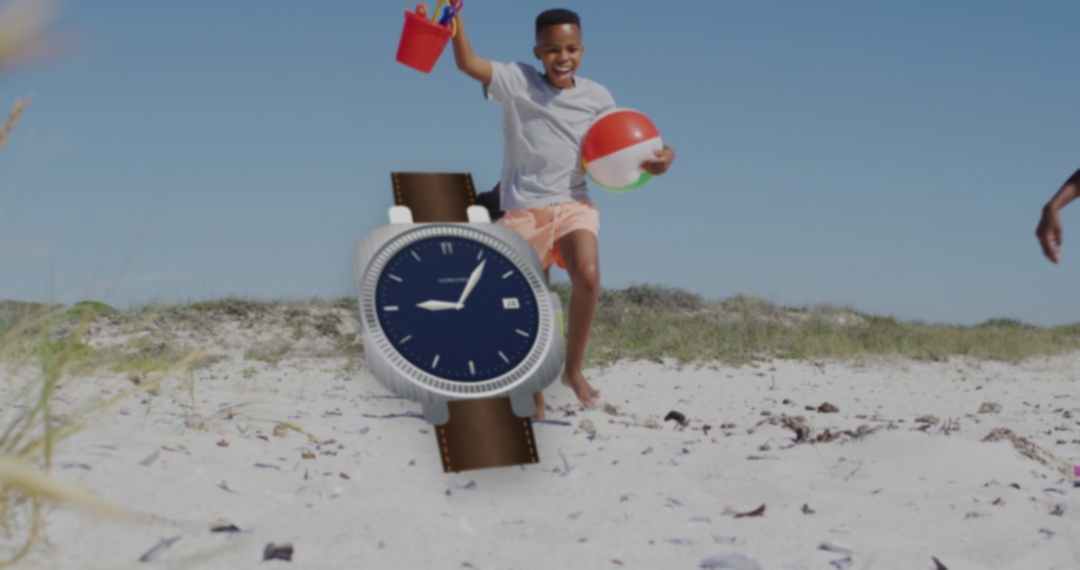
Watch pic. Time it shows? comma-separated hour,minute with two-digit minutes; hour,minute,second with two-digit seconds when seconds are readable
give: 9,06
